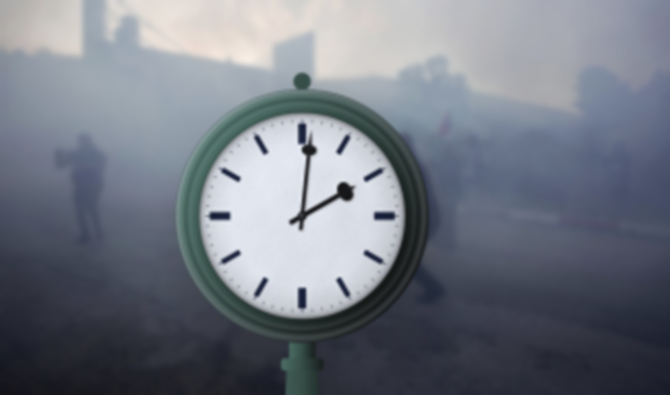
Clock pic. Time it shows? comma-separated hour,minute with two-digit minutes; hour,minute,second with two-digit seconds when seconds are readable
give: 2,01
